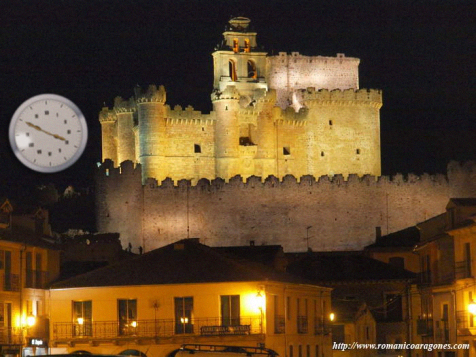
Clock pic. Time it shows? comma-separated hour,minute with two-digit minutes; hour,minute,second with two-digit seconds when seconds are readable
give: 3,50
